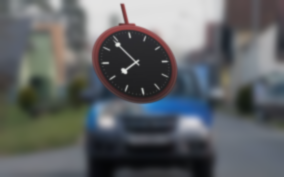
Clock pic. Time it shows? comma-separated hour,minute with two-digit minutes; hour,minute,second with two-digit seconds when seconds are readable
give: 7,54
